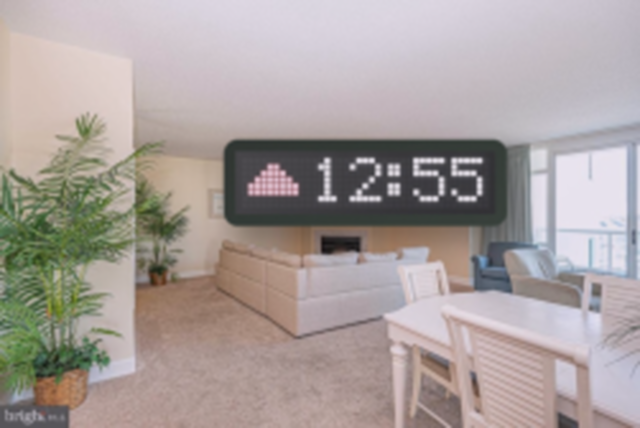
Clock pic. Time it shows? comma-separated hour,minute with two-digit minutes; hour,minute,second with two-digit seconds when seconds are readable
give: 12,55
